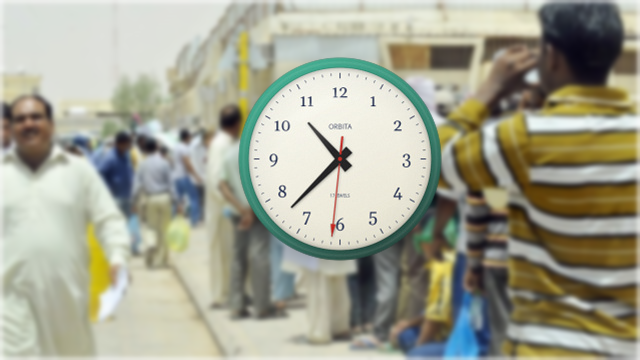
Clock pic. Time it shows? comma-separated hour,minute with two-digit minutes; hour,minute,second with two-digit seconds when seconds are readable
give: 10,37,31
